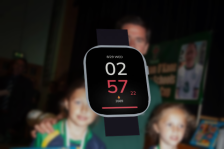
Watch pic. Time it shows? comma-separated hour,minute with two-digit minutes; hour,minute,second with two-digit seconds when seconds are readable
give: 2,57
